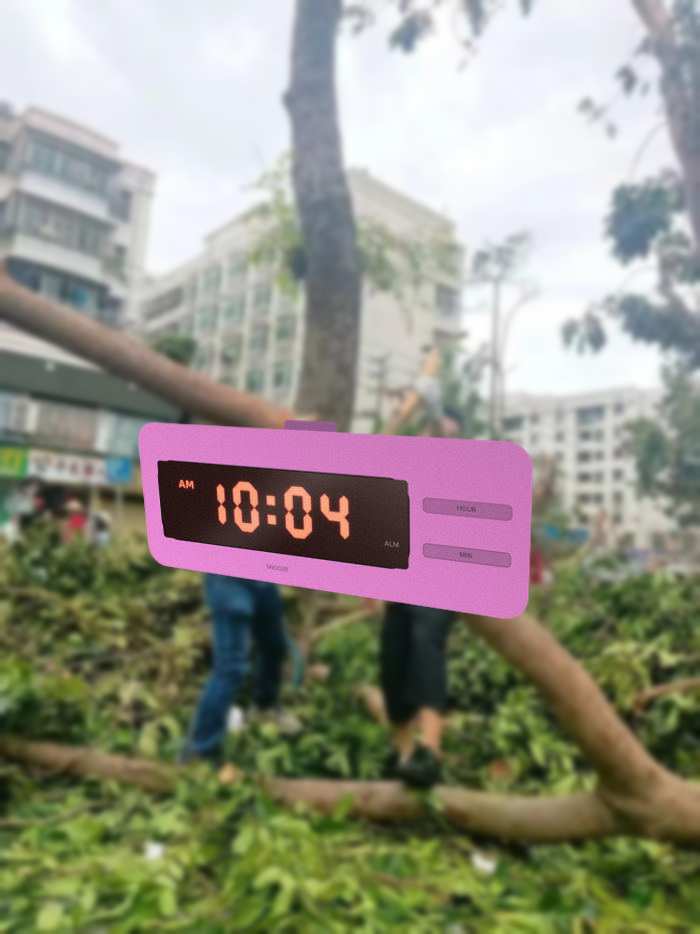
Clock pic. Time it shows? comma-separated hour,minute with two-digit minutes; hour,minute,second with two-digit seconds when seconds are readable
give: 10,04
